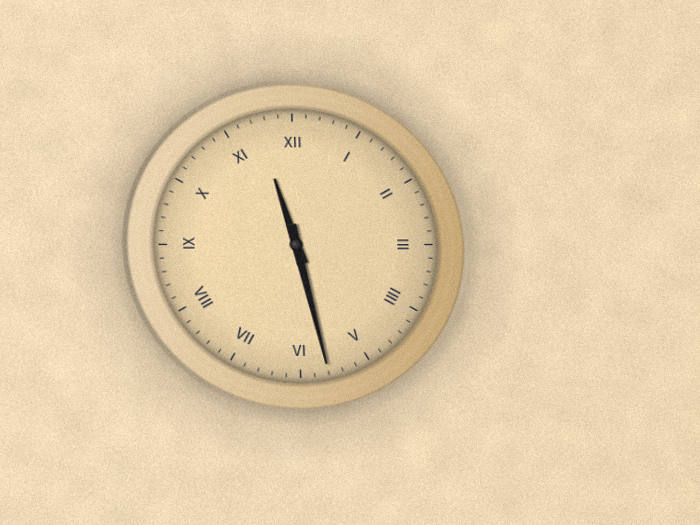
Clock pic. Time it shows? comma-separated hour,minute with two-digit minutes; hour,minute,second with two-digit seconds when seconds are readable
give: 11,28
